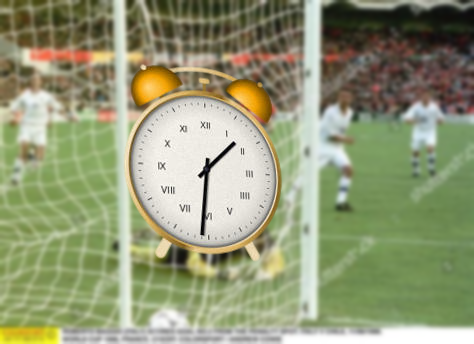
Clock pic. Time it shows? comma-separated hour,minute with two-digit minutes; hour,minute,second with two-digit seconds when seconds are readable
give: 1,31
